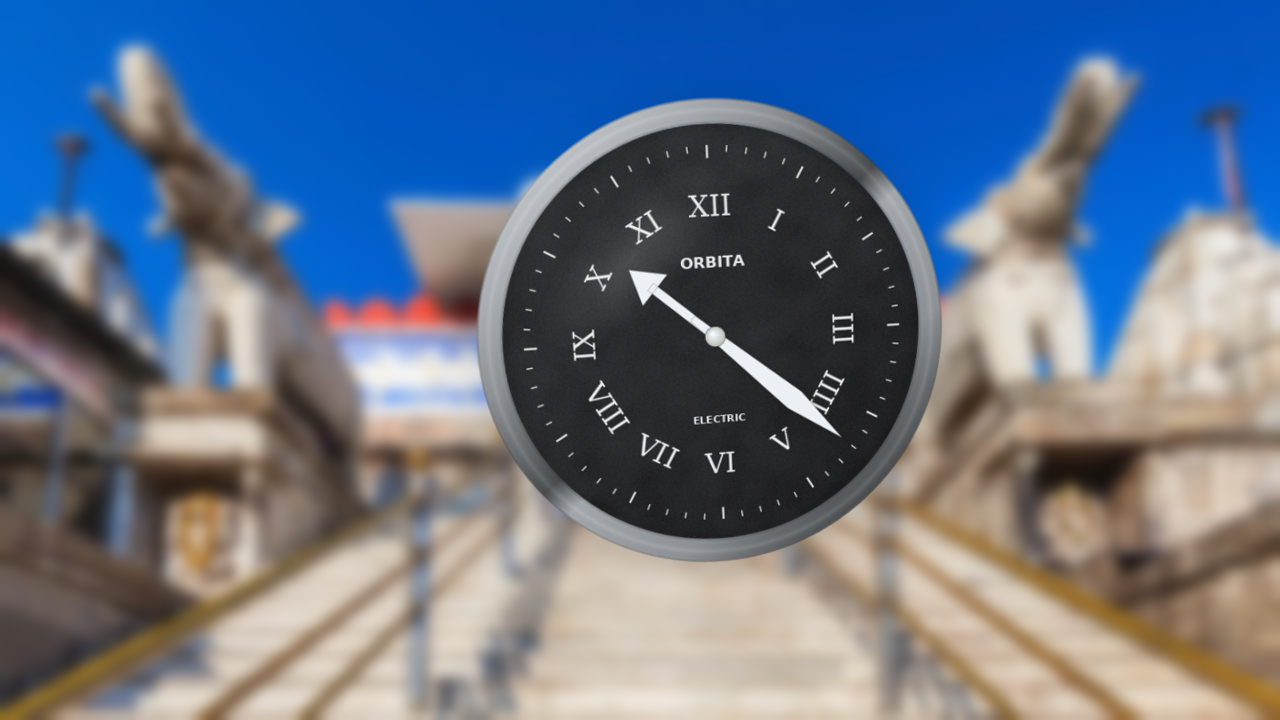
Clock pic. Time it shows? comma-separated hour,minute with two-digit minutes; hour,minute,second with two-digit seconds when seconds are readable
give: 10,22
